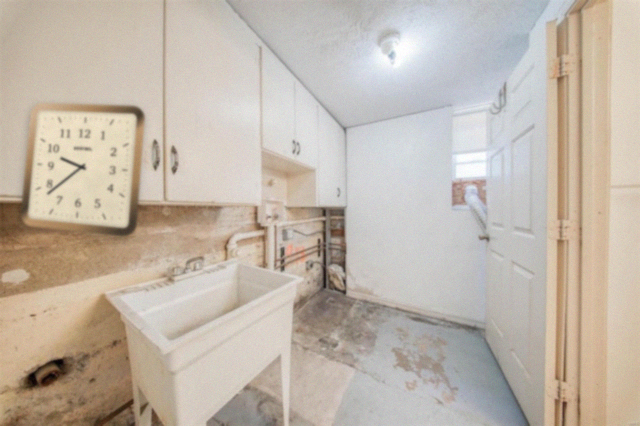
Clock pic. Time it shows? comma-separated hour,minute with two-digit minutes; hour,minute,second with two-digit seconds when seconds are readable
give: 9,38
